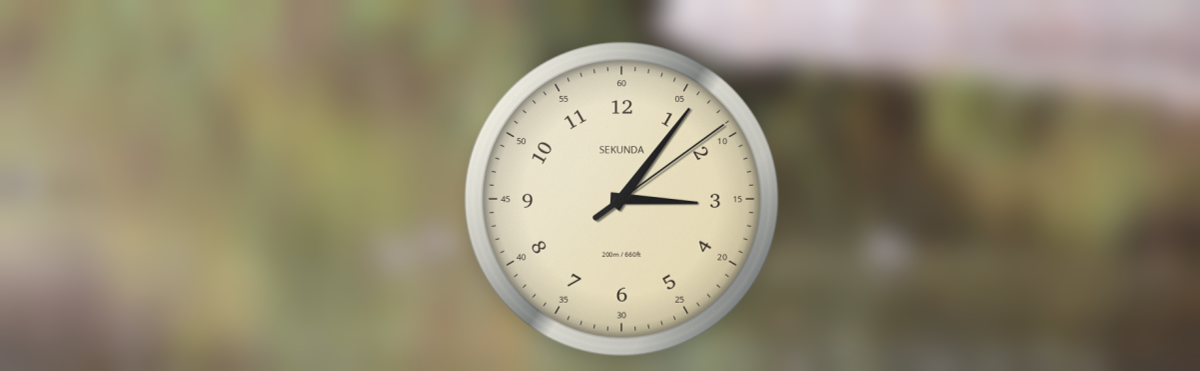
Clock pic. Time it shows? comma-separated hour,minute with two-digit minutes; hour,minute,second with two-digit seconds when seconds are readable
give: 3,06,09
